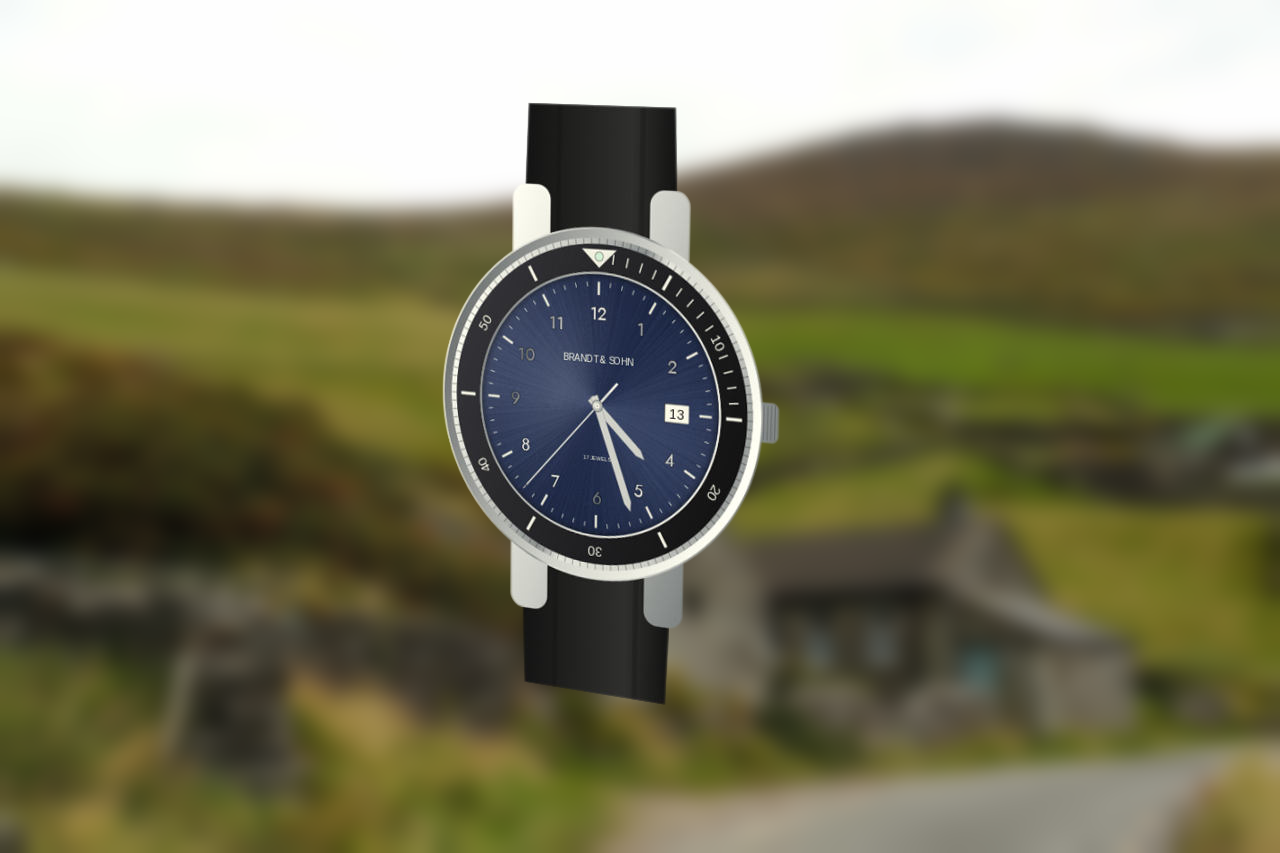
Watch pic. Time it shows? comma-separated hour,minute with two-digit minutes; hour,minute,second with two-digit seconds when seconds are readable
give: 4,26,37
